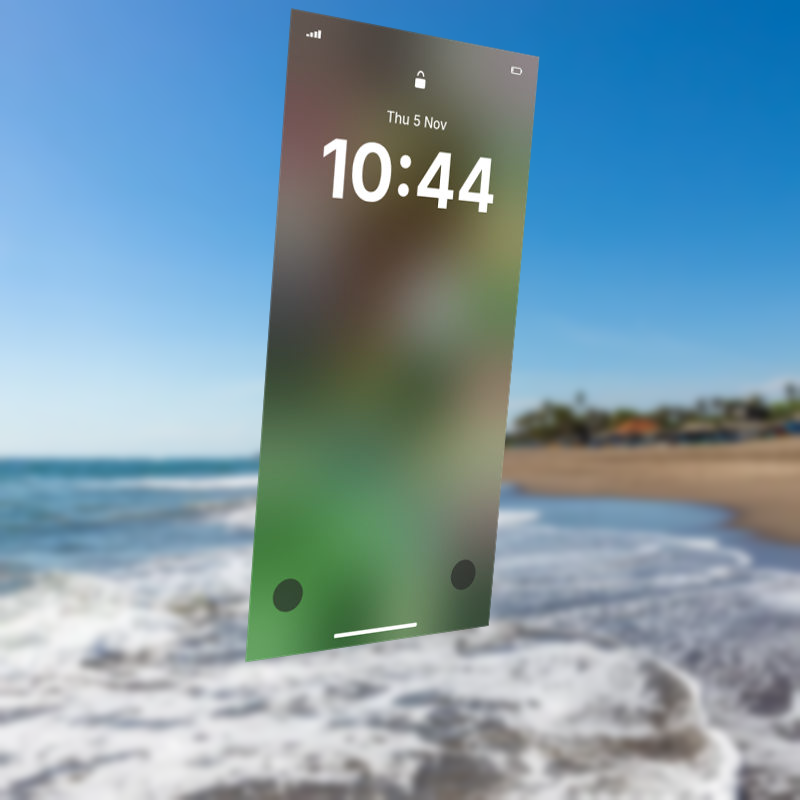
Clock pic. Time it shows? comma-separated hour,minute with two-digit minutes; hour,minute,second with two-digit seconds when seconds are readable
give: 10,44
